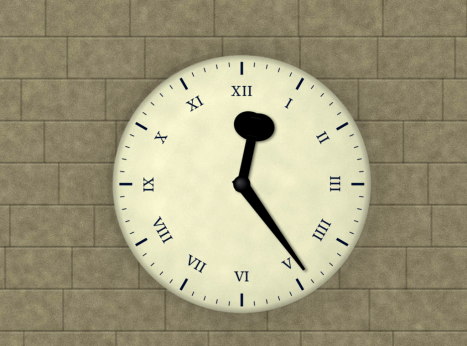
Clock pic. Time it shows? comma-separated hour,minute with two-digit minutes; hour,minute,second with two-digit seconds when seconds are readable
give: 12,24
